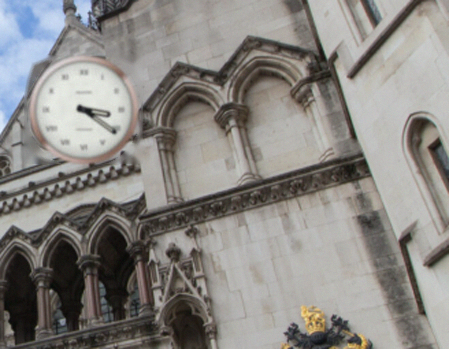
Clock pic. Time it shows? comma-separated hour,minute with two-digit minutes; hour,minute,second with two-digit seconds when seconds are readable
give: 3,21
